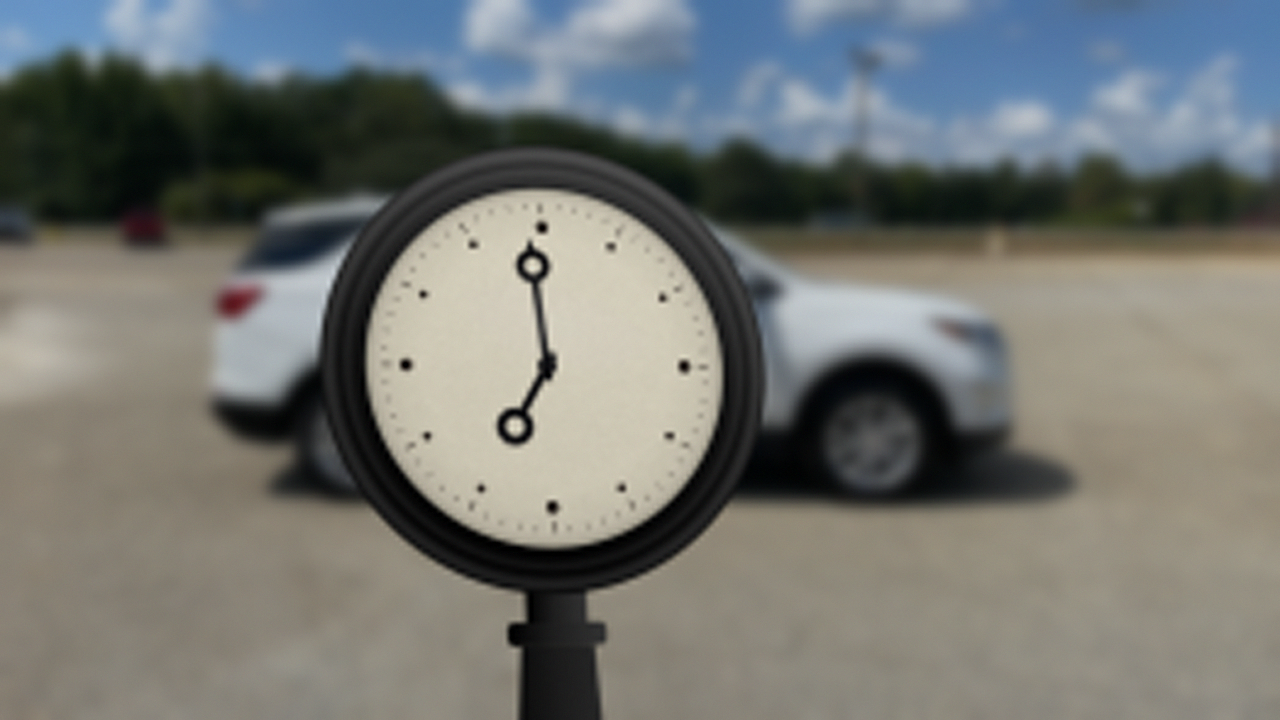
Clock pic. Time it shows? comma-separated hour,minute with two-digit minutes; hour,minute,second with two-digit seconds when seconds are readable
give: 6,59
